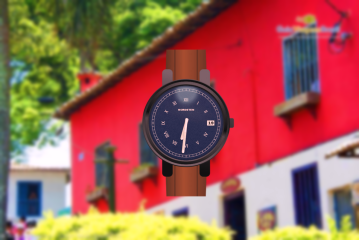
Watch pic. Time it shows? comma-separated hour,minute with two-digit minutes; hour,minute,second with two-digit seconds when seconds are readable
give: 6,31
